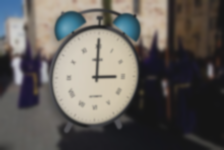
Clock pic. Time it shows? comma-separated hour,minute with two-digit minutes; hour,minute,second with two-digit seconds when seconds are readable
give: 3,00
